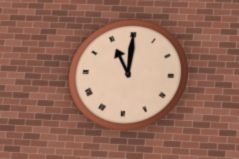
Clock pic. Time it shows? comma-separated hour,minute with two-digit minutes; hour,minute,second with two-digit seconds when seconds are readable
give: 11,00
